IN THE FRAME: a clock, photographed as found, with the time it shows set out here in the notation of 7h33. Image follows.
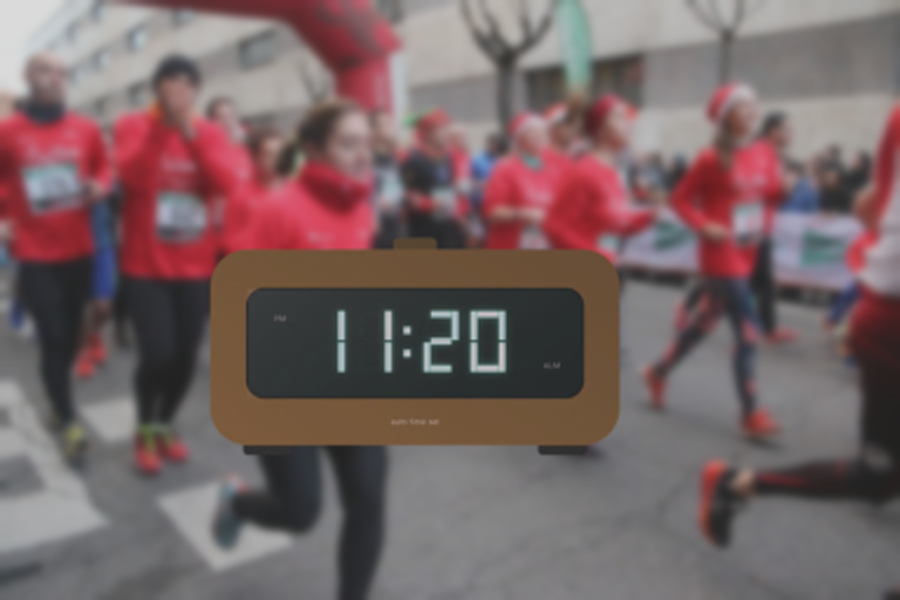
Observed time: 11h20
